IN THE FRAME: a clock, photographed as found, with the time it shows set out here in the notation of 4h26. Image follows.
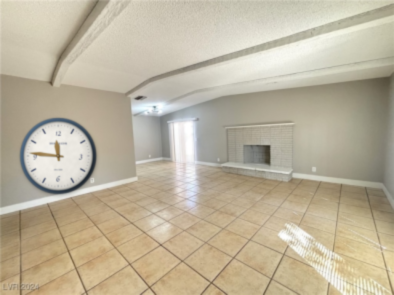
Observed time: 11h46
